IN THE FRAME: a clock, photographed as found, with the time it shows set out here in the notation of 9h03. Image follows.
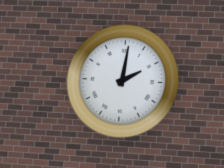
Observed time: 2h01
